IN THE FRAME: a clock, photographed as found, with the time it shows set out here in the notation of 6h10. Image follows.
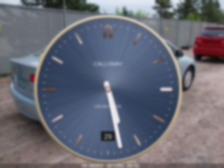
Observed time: 5h28
